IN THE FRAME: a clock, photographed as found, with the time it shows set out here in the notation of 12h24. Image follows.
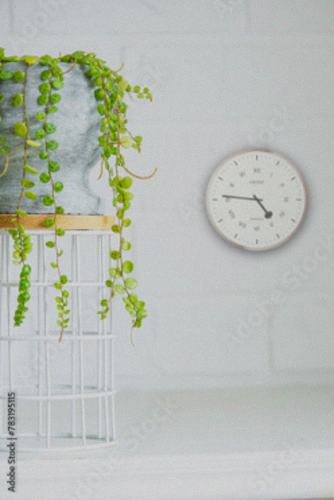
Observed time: 4h46
